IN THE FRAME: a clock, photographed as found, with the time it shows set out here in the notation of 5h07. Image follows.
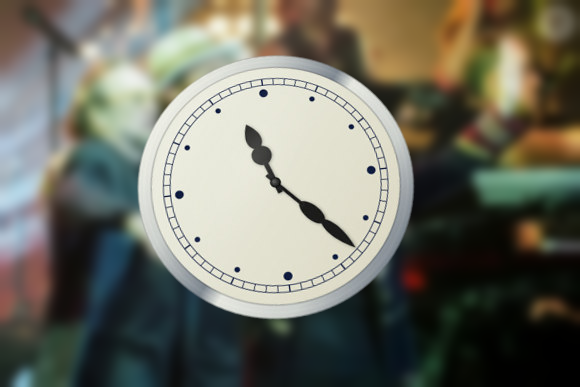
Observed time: 11h23
